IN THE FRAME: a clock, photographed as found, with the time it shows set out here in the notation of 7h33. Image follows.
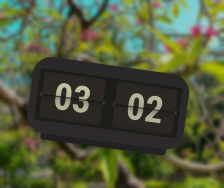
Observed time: 3h02
